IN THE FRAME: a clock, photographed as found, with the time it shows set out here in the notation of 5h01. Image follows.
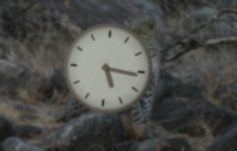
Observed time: 5h16
